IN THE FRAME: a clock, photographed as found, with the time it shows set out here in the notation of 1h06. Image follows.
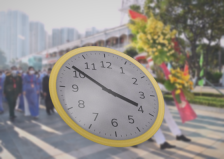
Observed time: 3h51
